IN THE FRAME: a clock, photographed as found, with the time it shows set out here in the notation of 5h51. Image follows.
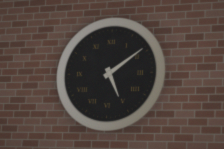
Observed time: 5h09
